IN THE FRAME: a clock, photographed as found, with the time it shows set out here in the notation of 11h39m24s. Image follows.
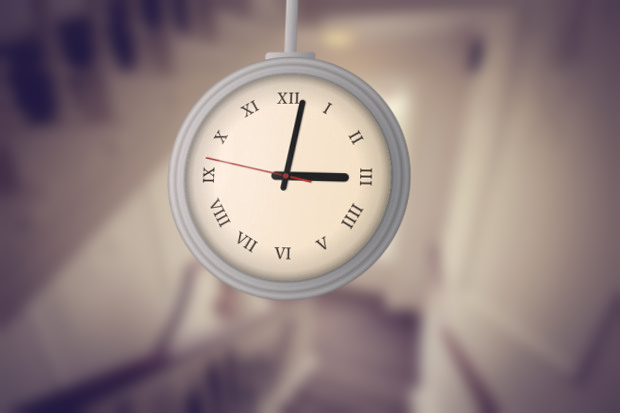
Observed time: 3h01m47s
